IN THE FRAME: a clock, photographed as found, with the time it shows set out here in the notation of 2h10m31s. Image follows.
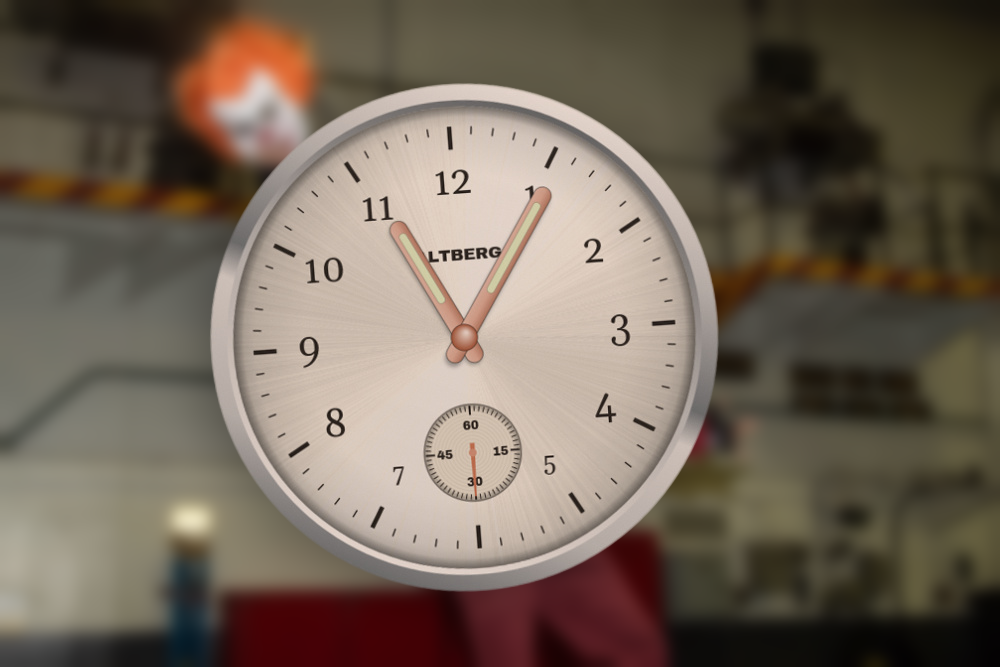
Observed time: 11h05m30s
